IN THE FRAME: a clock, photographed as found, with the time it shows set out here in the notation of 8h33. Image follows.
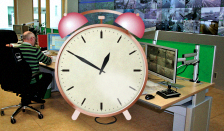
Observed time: 12h50
